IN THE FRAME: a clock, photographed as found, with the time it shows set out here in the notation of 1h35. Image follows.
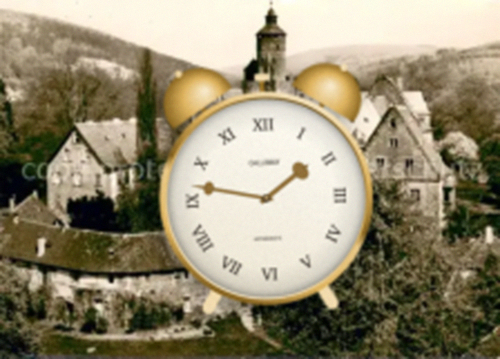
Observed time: 1h47
